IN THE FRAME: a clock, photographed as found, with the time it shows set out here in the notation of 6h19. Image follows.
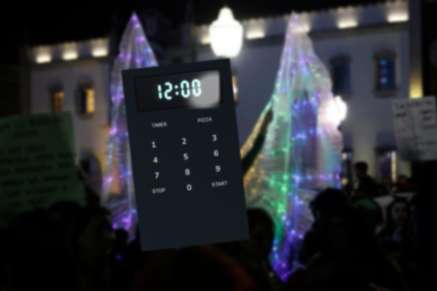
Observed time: 12h00
